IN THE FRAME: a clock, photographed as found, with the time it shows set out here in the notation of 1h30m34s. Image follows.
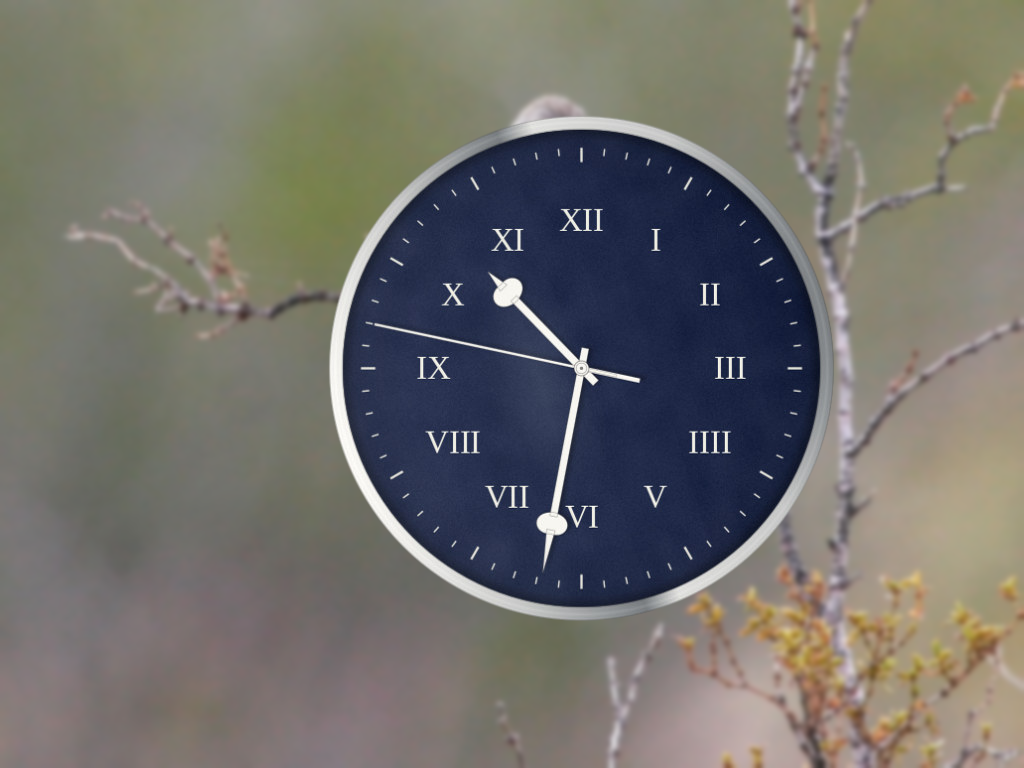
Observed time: 10h31m47s
